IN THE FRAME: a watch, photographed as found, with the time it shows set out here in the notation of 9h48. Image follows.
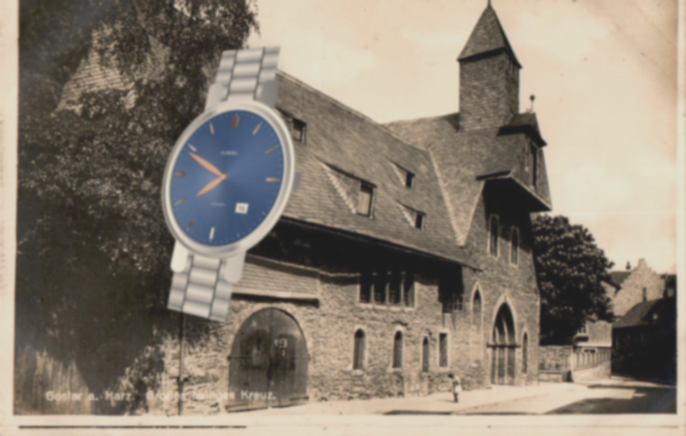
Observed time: 7h49
